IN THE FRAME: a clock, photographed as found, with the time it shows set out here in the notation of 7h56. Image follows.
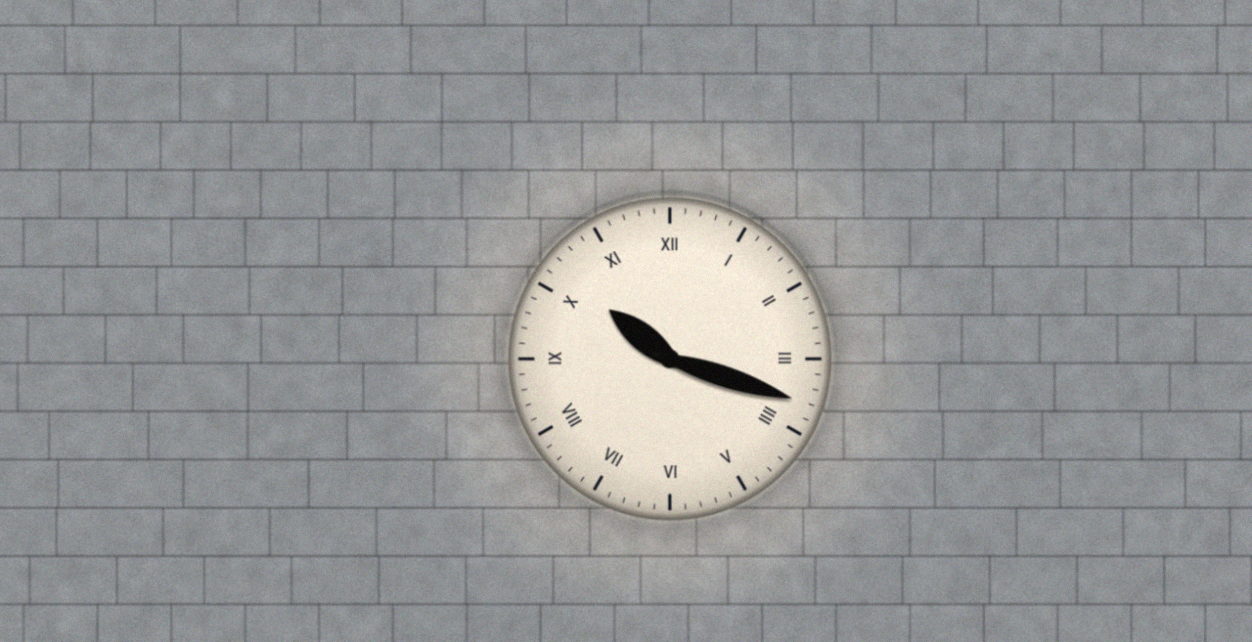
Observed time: 10h18
